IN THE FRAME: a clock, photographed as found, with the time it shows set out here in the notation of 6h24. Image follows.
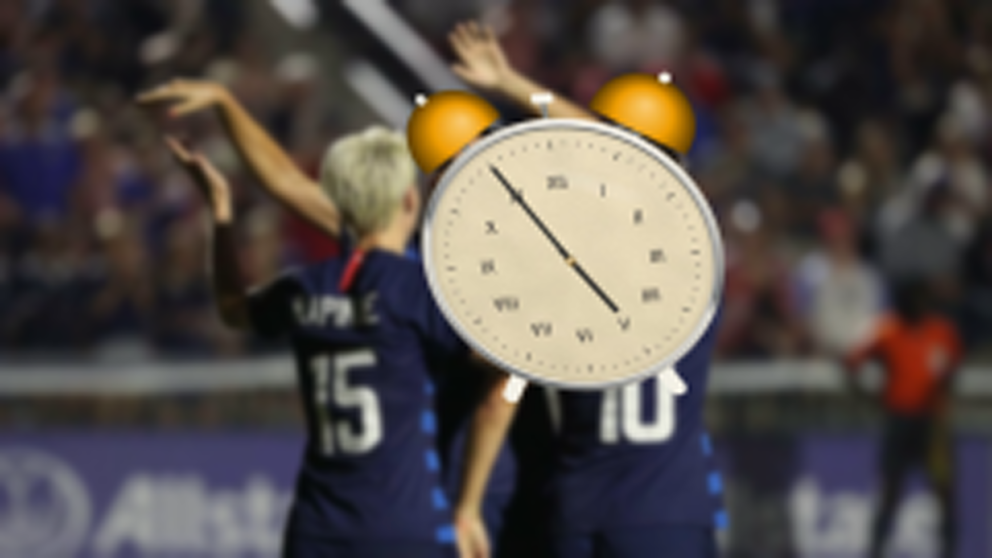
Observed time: 4h55
